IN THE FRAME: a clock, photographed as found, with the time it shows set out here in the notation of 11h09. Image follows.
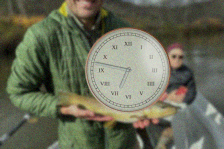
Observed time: 6h47
